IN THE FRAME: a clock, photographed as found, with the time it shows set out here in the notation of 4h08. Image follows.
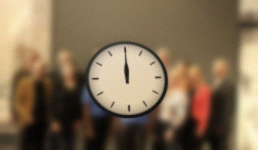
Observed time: 12h00
